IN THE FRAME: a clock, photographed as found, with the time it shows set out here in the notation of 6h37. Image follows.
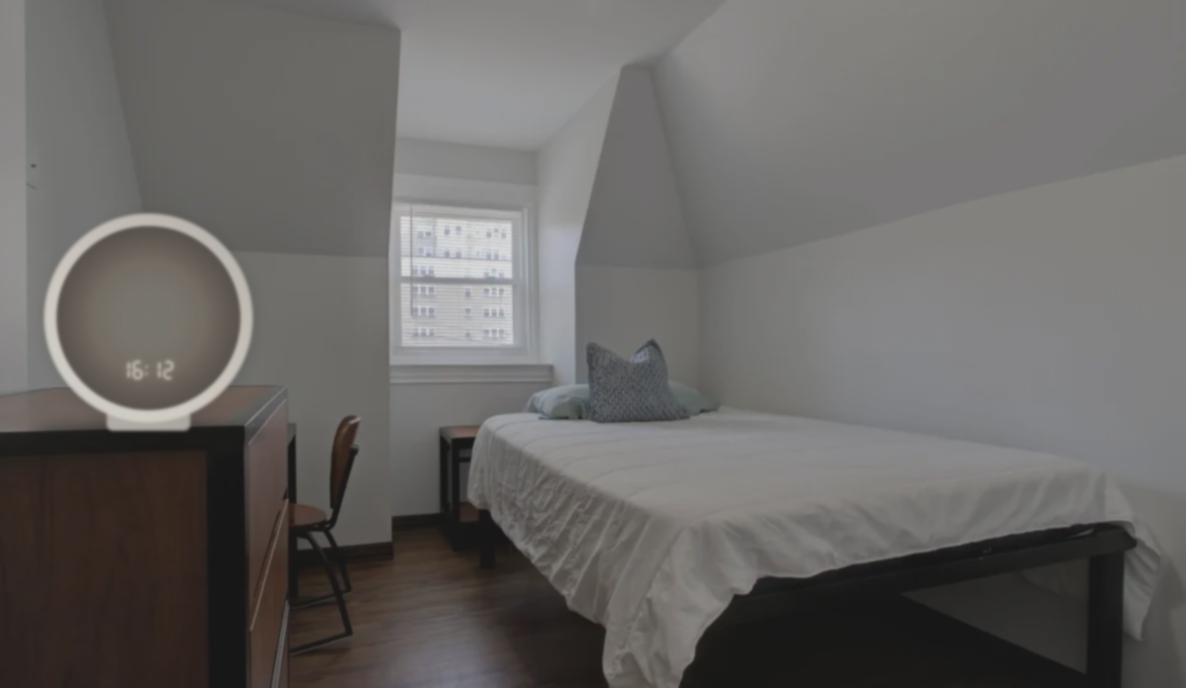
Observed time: 16h12
